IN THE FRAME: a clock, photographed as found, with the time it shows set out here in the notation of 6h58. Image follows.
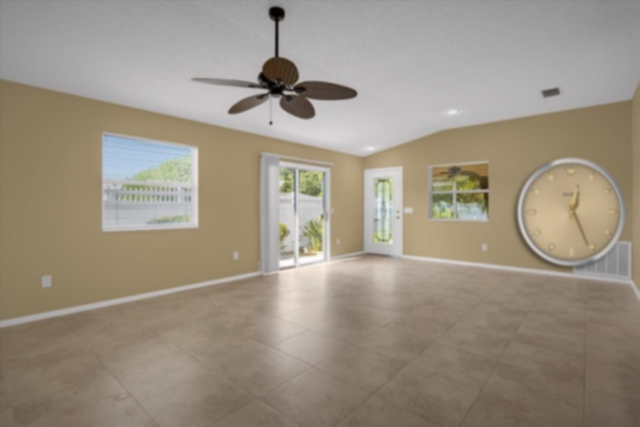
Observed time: 12h26
